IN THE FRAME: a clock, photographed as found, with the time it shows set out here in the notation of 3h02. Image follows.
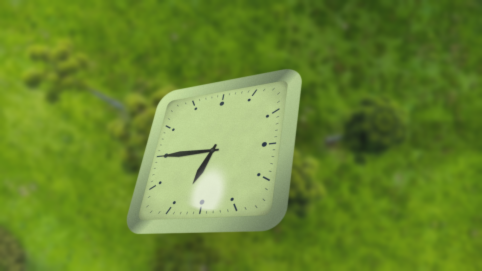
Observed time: 6h45
